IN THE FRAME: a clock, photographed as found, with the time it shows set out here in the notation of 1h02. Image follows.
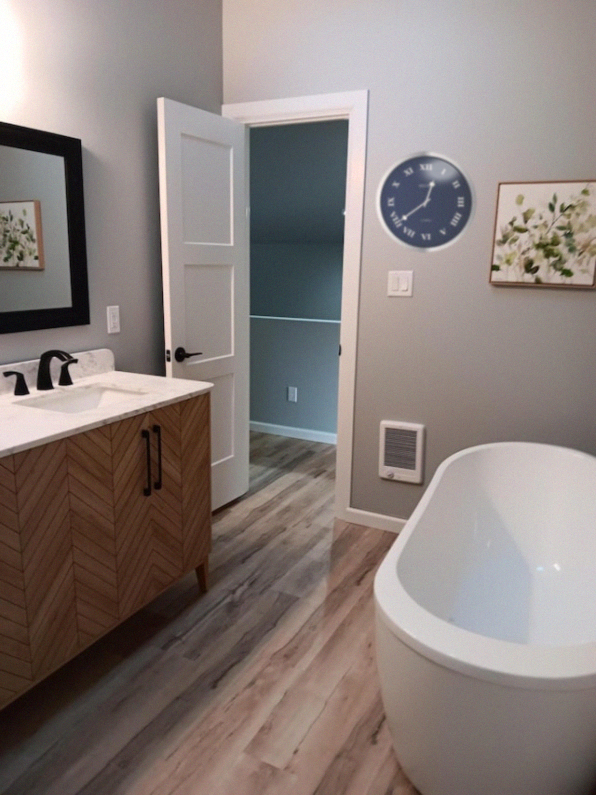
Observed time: 12h39
